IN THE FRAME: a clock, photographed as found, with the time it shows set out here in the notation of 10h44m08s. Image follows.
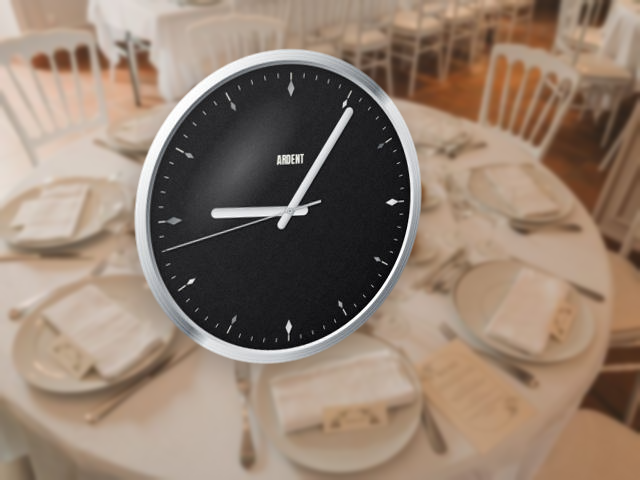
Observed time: 9h05m43s
